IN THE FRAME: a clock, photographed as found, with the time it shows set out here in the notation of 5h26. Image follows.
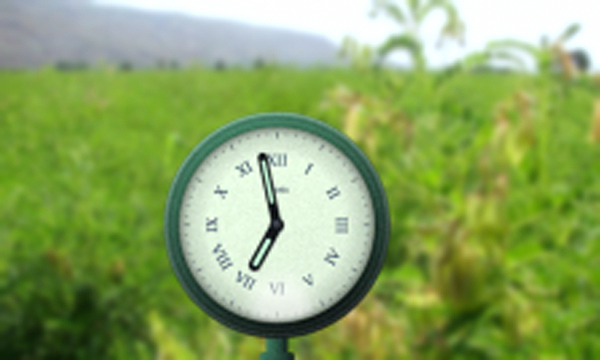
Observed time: 6h58
